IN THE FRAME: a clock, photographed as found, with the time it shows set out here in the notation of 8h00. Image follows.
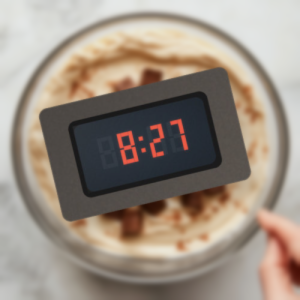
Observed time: 8h27
